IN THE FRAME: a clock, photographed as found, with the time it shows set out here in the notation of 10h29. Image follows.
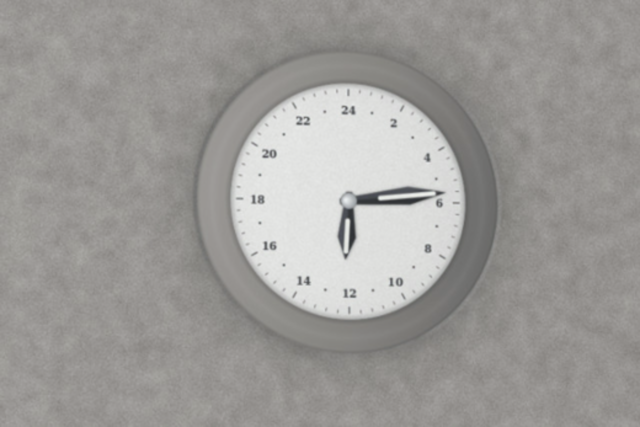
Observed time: 12h14
